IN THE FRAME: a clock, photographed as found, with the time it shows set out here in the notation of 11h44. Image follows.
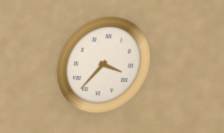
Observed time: 3h36
